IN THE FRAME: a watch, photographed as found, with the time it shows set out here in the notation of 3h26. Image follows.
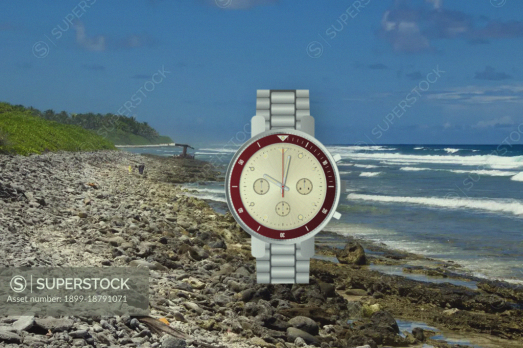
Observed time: 10h02
